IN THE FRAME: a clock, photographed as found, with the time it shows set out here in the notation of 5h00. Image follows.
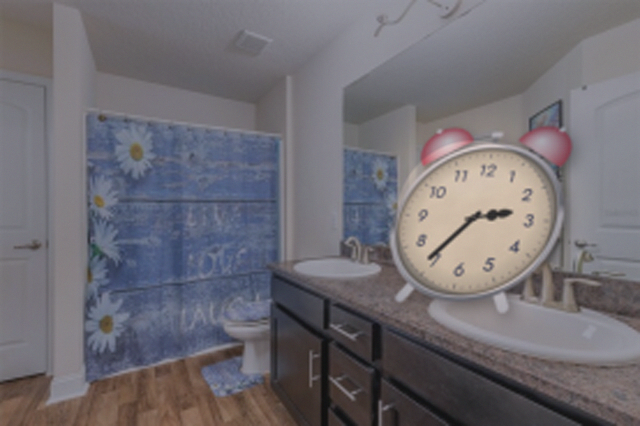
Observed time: 2h36
